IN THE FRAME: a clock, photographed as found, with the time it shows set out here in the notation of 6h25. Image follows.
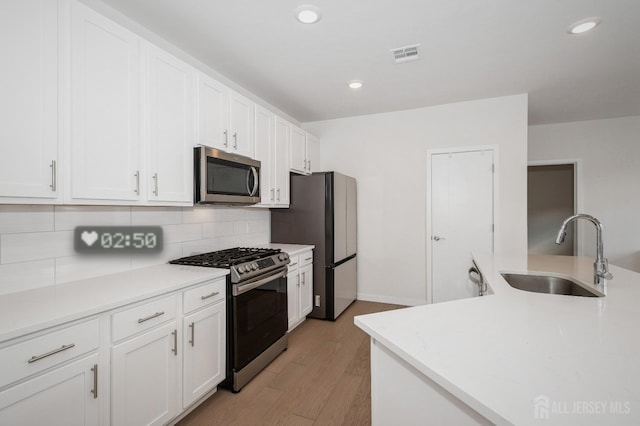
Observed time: 2h50
